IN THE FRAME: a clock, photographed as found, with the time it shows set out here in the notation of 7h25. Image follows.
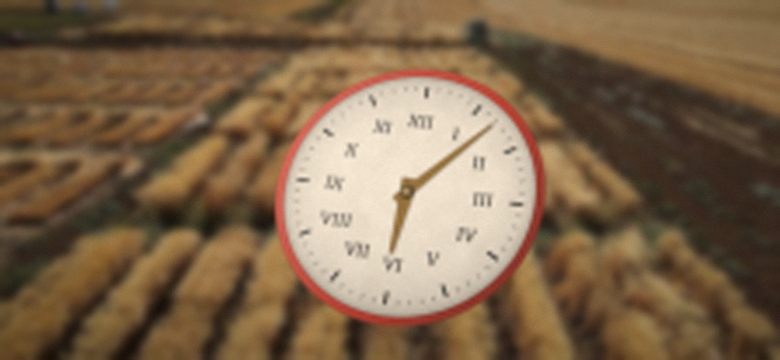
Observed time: 6h07
